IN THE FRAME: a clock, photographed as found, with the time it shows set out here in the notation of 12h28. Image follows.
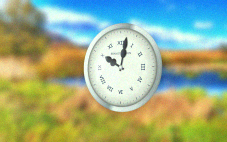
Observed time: 10h02
